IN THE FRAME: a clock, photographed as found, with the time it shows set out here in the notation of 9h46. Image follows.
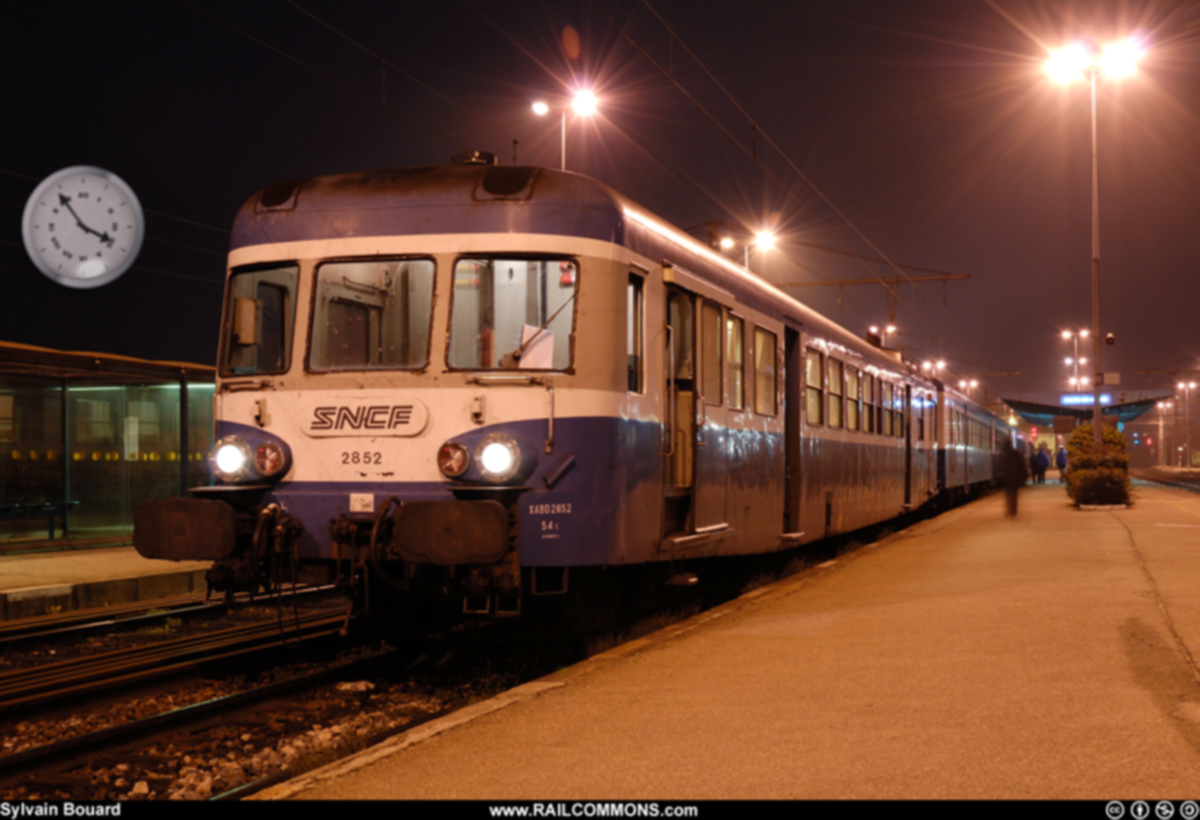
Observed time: 3h54
